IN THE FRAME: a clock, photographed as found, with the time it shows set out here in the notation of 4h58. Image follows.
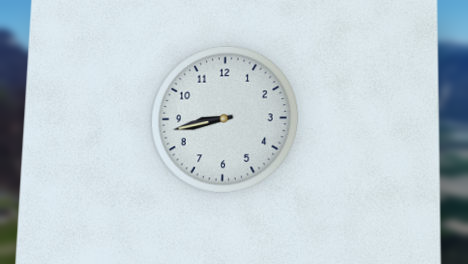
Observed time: 8h43
